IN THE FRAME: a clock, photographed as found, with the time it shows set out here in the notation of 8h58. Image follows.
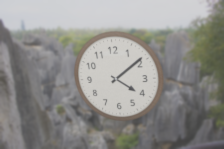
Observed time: 4h09
